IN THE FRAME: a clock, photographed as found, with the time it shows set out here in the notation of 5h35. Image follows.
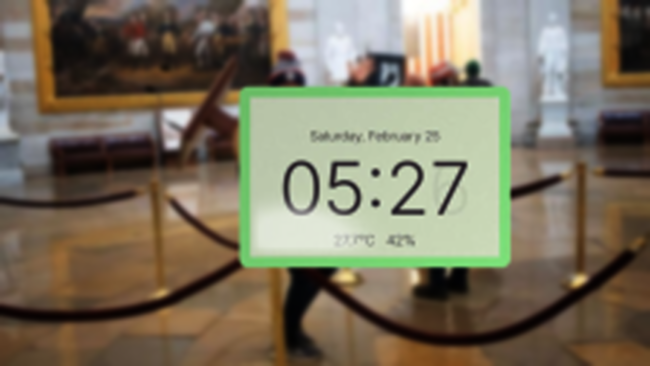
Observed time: 5h27
